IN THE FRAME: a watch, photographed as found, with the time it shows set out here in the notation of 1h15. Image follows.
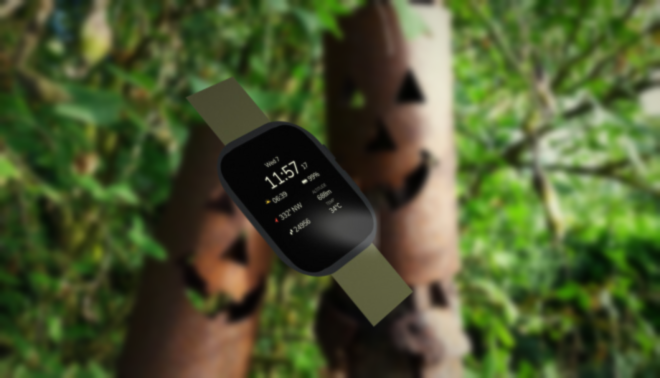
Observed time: 11h57
